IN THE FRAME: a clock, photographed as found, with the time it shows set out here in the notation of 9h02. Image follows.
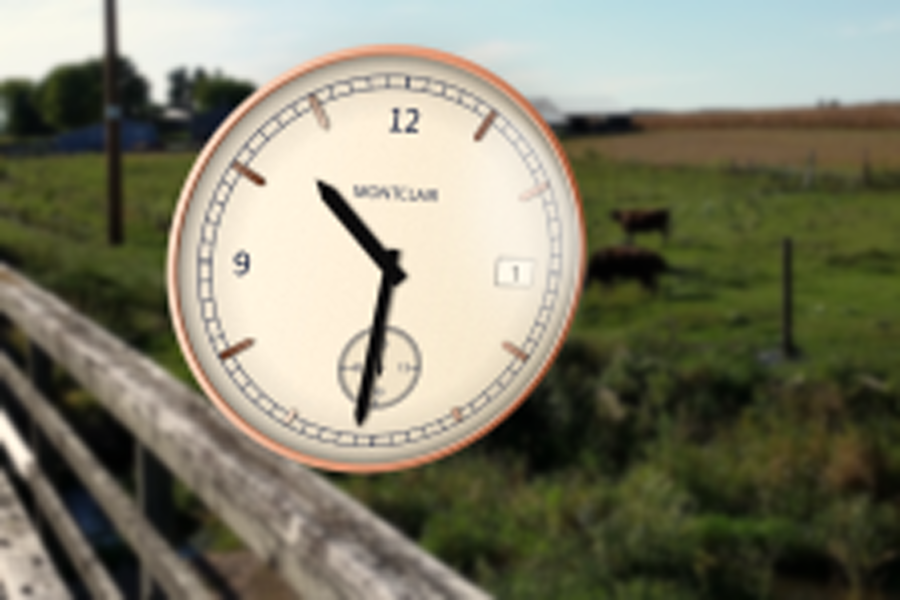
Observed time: 10h31
